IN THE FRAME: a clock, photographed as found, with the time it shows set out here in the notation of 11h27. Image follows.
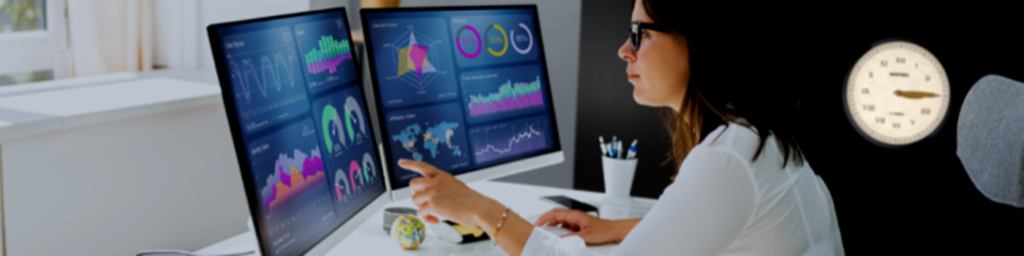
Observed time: 3h15
